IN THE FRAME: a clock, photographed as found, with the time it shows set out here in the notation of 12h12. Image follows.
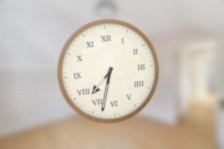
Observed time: 7h33
